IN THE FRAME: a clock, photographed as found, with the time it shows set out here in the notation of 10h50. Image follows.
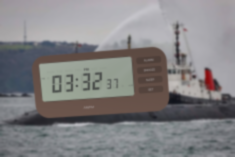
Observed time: 3h32
